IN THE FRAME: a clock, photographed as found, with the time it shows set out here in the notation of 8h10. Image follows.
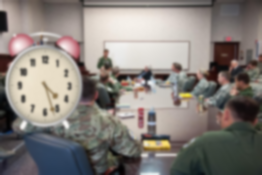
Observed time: 4h27
